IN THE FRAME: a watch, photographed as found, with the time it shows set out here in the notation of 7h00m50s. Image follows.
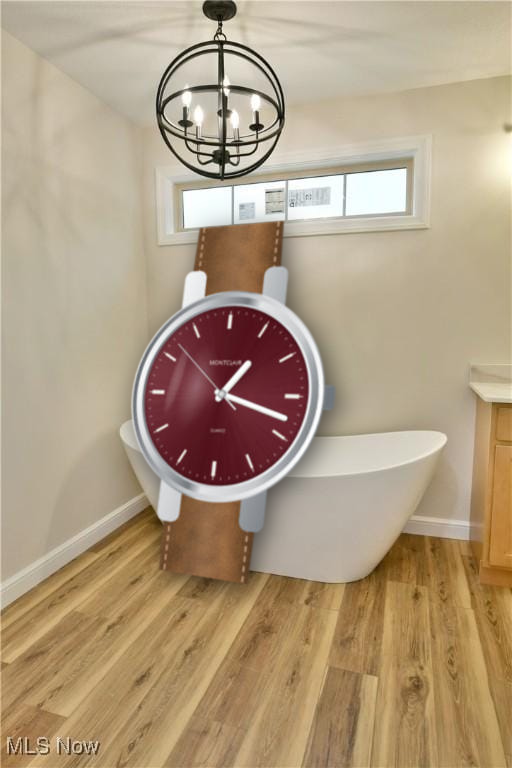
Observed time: 1h17m52s
